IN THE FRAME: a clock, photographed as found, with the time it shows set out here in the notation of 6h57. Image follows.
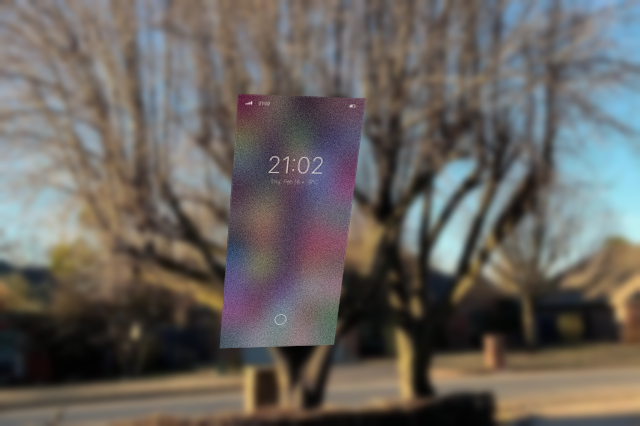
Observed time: 21h02
